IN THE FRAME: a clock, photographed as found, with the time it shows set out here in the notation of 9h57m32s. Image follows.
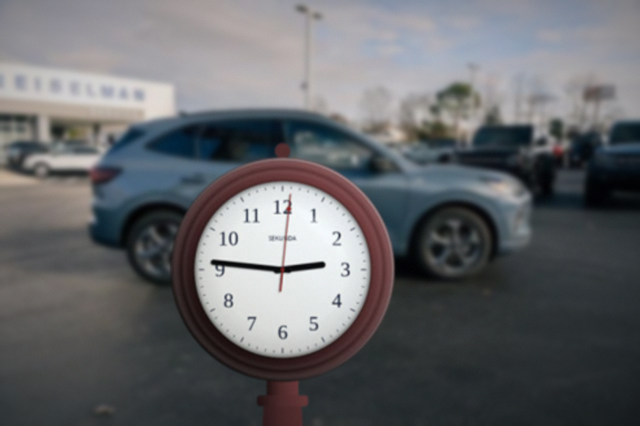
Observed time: 2h46m01s
